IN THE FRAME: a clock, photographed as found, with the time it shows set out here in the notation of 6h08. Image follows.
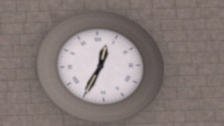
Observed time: 12h35
